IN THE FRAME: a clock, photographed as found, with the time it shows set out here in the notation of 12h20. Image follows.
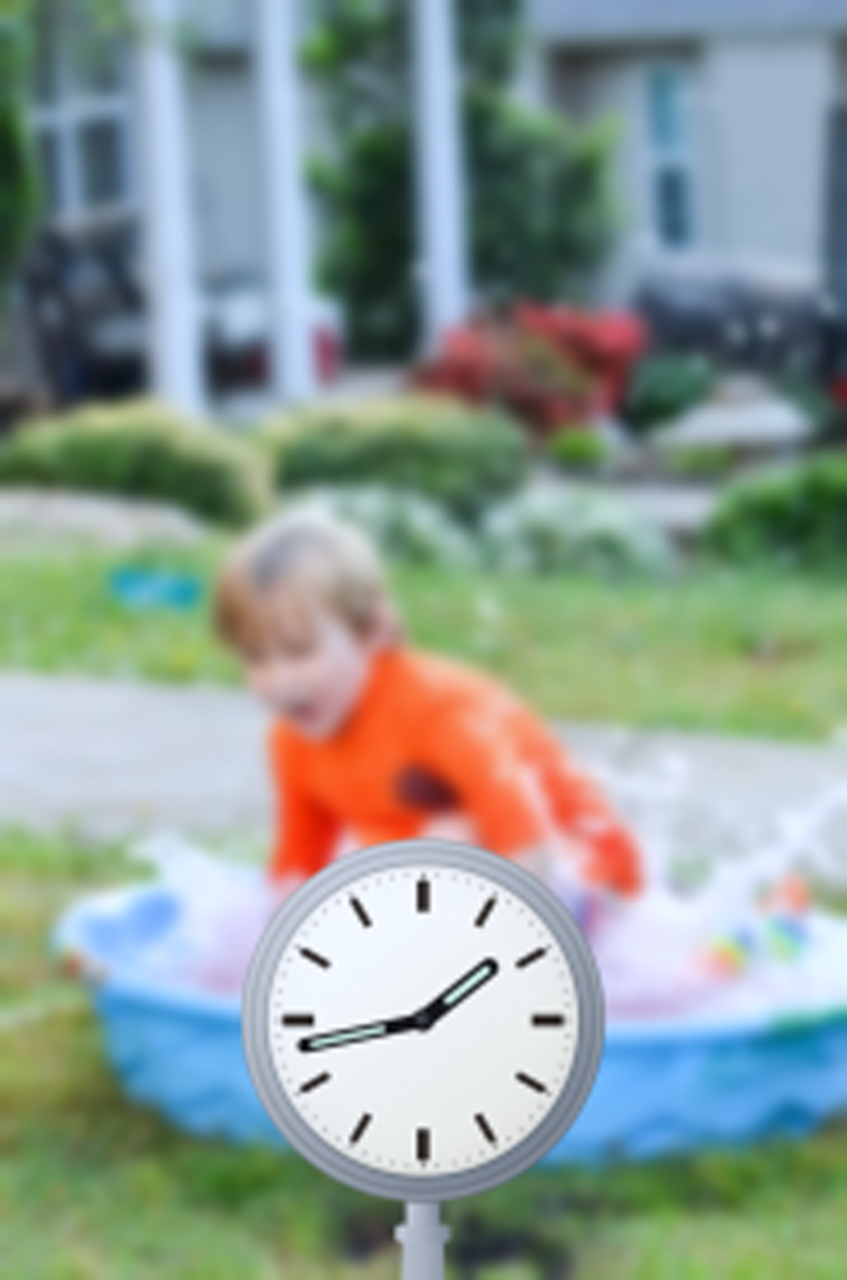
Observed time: 1h43
